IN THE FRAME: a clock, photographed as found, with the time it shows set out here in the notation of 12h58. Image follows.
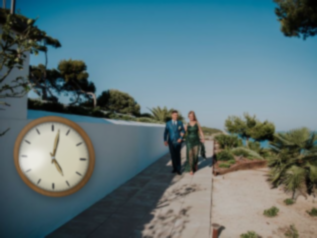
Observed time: 5h02
